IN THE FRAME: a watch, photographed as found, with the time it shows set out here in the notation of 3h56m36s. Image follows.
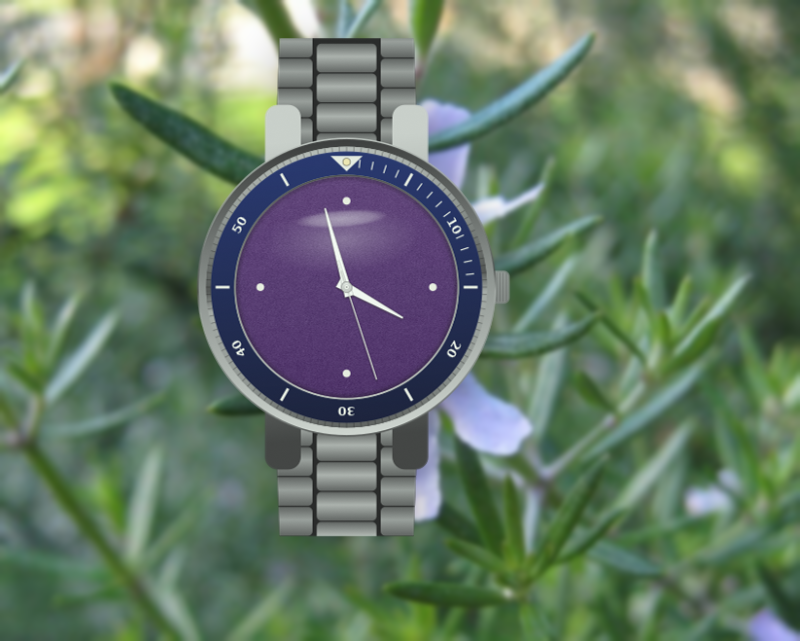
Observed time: 3h57m27s
